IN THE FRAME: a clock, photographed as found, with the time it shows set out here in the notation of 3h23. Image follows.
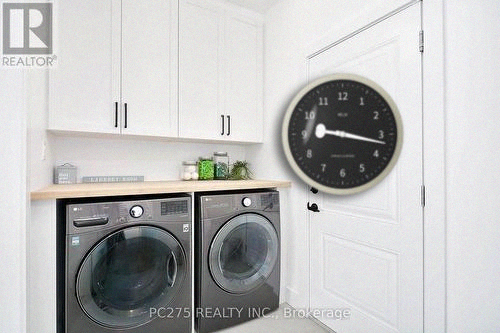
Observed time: 9h17
